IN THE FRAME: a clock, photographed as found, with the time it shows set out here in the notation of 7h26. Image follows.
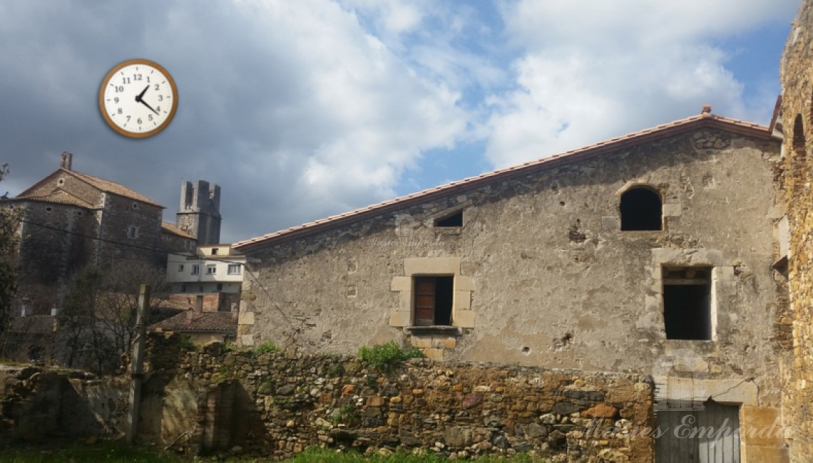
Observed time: 1h22
